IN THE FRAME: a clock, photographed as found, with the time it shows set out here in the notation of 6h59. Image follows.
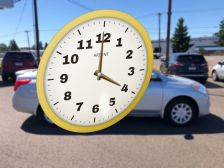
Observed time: 4h00
